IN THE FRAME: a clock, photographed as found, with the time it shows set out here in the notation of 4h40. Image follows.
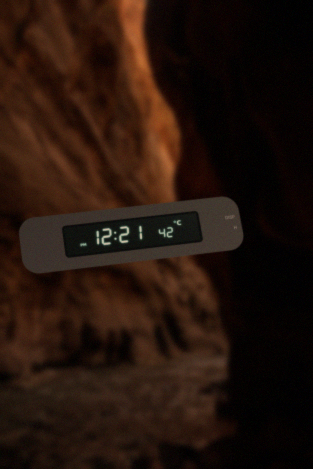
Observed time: 12h21
